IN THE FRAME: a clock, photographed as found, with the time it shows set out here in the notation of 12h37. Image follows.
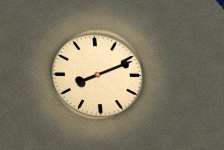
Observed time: 8h11
